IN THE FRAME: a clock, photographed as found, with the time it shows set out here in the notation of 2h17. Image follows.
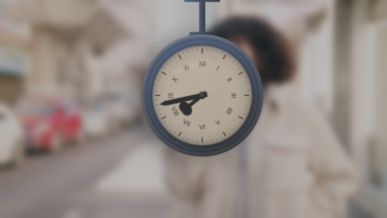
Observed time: 7h43
